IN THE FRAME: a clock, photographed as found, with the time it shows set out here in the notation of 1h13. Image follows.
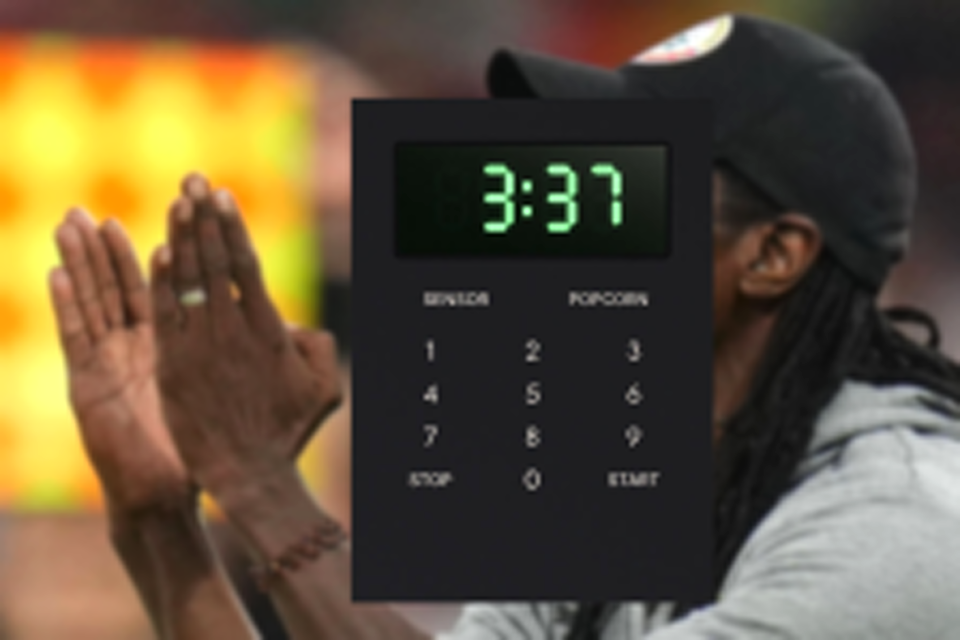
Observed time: 3h37
